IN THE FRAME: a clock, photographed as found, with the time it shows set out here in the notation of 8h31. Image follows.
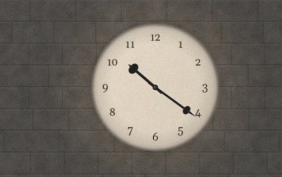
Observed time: 10h21
